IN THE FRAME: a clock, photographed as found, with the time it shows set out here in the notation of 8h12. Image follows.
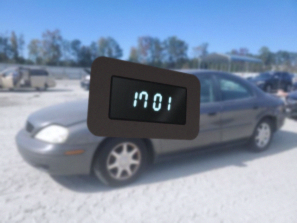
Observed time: 17h01
